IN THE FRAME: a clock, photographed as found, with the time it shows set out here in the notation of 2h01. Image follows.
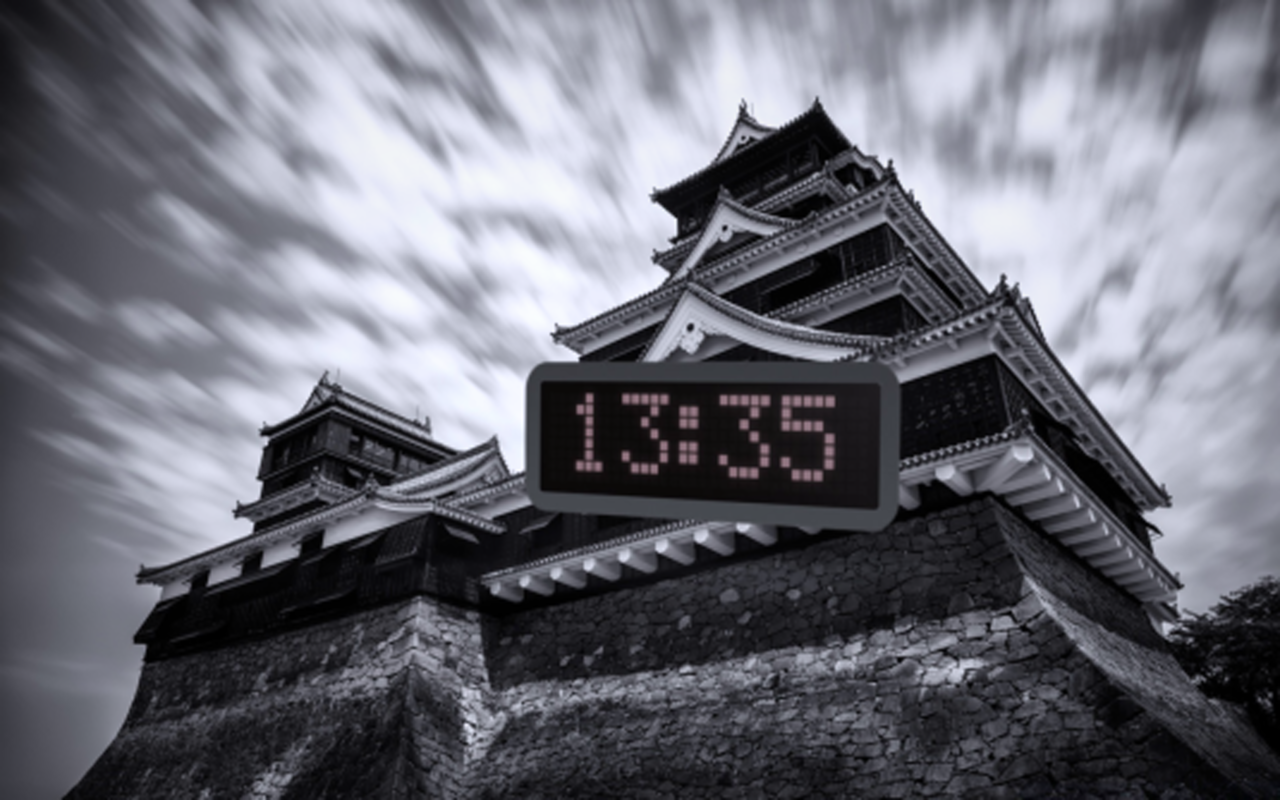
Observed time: 13h35
